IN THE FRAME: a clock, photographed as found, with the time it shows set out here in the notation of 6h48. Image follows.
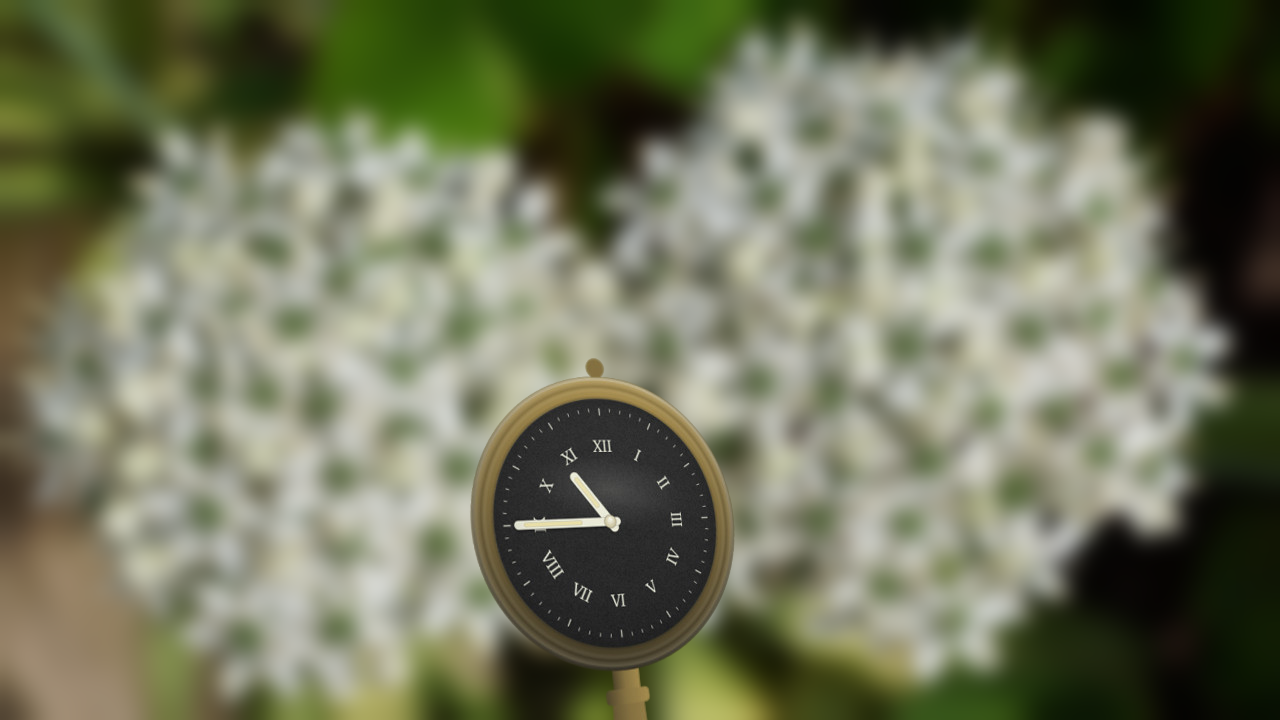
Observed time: 10h45
